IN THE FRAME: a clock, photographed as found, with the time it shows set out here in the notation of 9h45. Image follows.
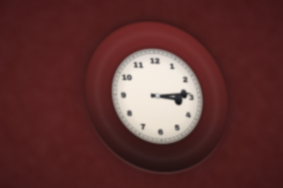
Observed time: 3h14
